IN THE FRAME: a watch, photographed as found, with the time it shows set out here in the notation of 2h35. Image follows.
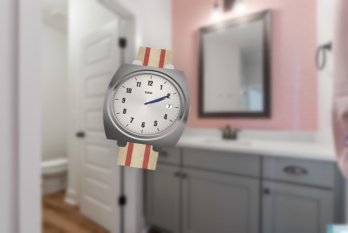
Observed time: 2h10
